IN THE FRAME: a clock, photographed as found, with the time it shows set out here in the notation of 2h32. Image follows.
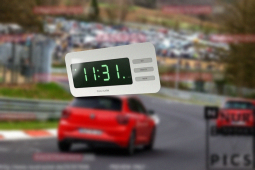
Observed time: 11h31
